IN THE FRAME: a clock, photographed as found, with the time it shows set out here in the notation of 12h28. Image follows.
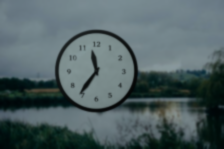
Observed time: 11h36
